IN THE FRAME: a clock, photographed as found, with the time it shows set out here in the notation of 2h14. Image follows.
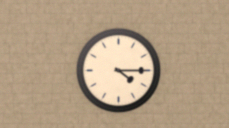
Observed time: 4h15
